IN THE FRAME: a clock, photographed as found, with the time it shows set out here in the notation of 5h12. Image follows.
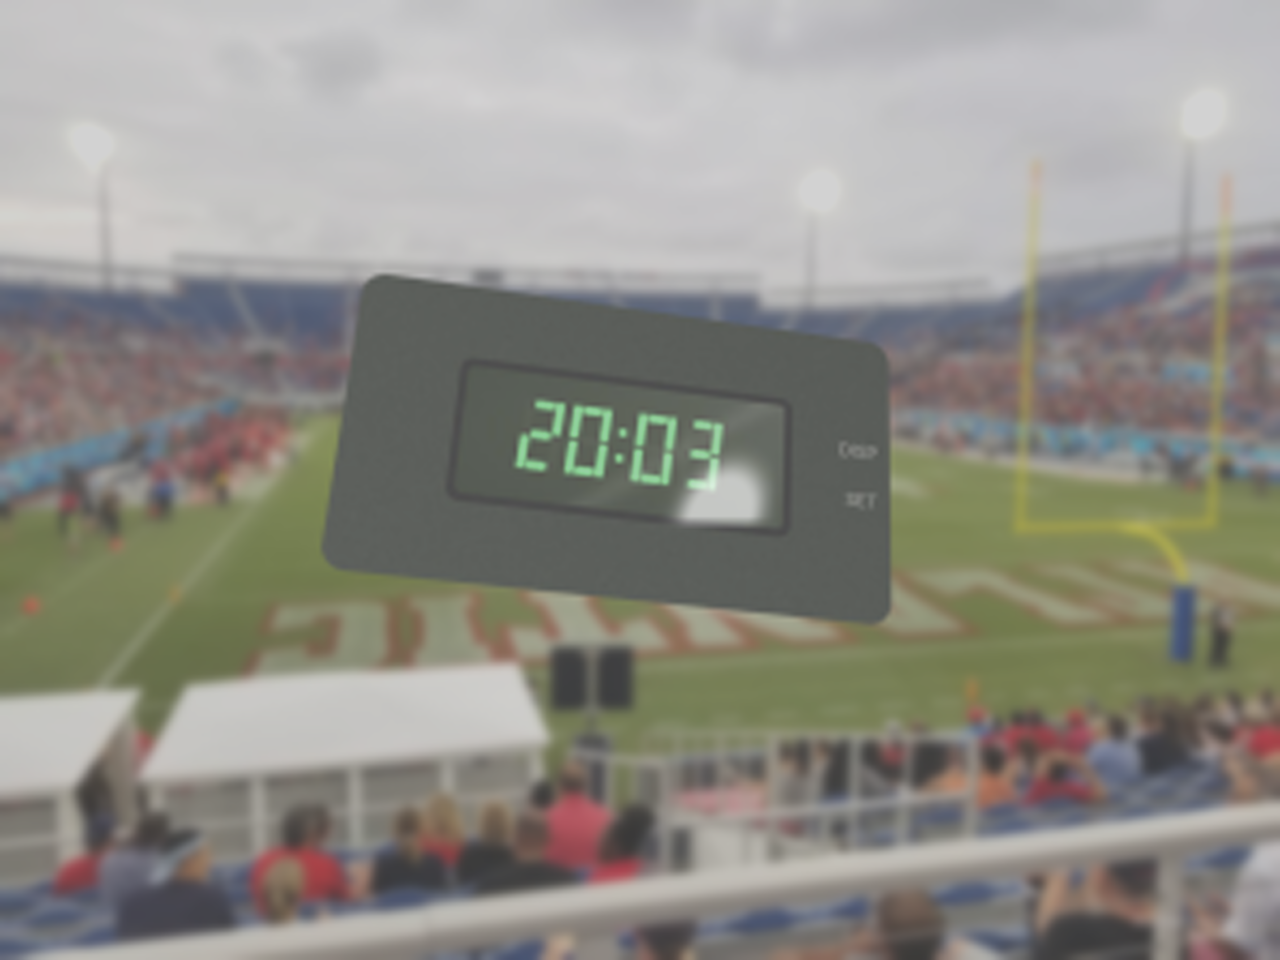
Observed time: 20h03
